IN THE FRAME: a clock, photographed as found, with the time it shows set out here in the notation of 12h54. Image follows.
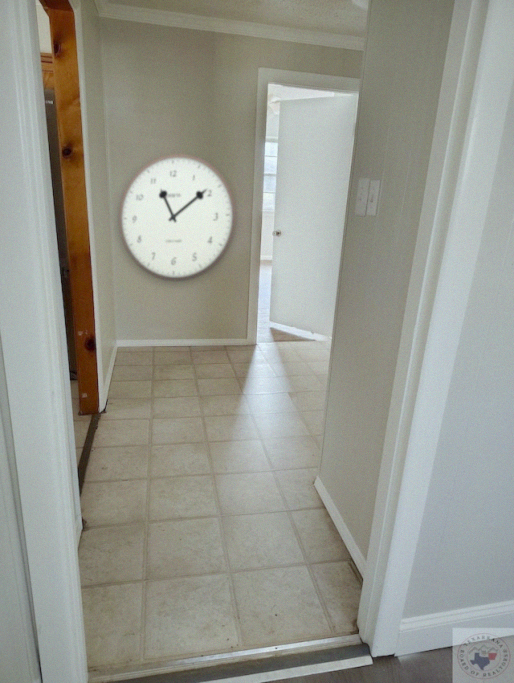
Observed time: 11h09
